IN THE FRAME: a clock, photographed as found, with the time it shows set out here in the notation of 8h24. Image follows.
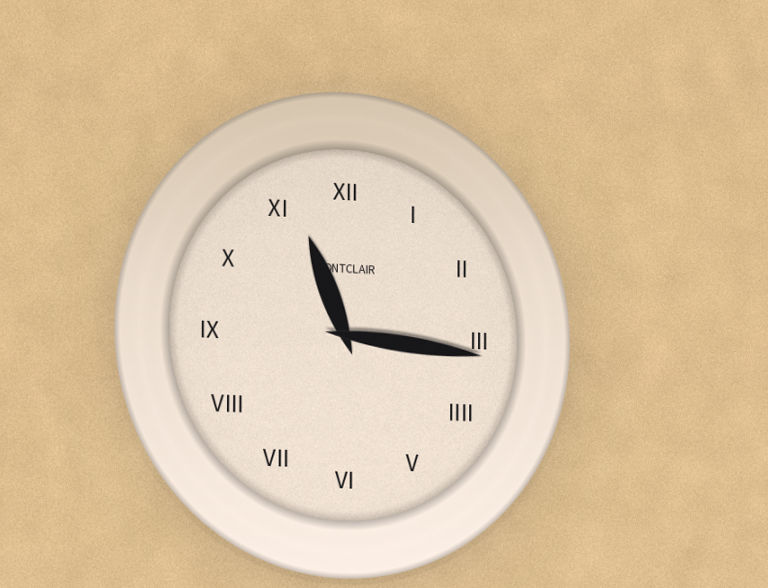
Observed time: 11h16
